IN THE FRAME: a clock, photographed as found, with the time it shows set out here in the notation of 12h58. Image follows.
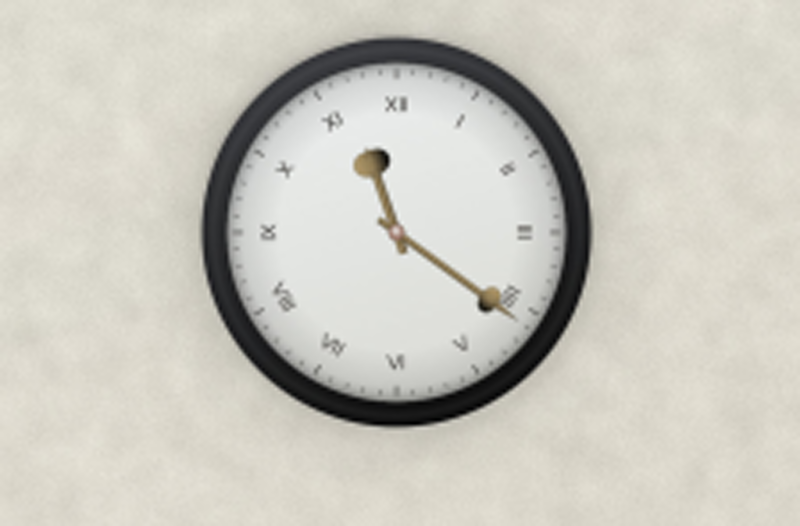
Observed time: 11h21
